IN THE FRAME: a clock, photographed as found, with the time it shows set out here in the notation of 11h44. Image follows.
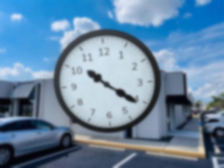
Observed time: 10h21
